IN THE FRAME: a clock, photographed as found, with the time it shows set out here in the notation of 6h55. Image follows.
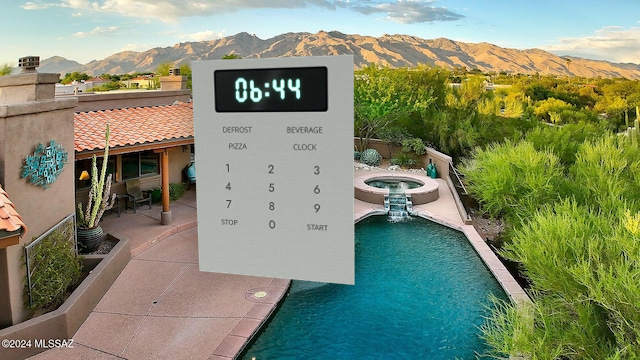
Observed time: 6h44
